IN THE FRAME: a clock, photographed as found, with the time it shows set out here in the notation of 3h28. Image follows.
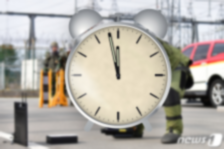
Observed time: 11h58
